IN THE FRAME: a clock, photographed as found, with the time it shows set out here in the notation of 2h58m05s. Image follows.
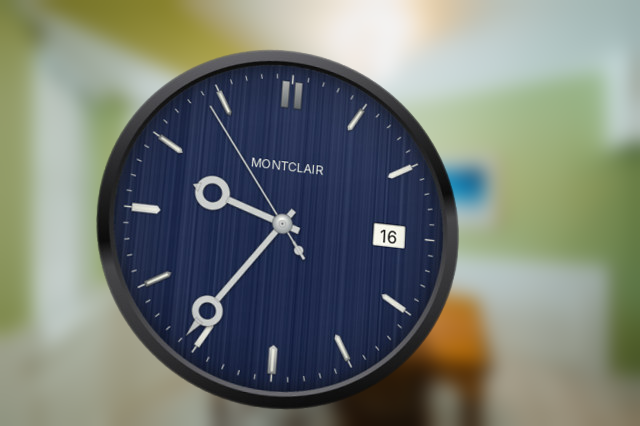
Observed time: 9h35m54s
